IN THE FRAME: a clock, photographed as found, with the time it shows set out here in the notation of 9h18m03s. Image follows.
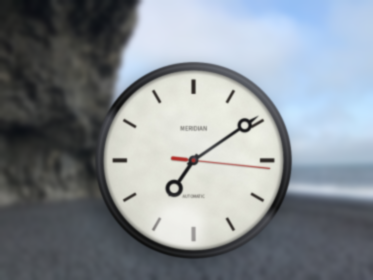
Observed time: 7h09m16s
